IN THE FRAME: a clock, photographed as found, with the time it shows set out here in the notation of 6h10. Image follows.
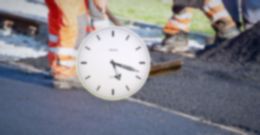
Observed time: 5h18
